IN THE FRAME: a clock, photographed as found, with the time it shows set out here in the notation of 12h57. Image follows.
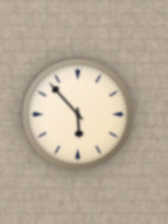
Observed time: 5h53
